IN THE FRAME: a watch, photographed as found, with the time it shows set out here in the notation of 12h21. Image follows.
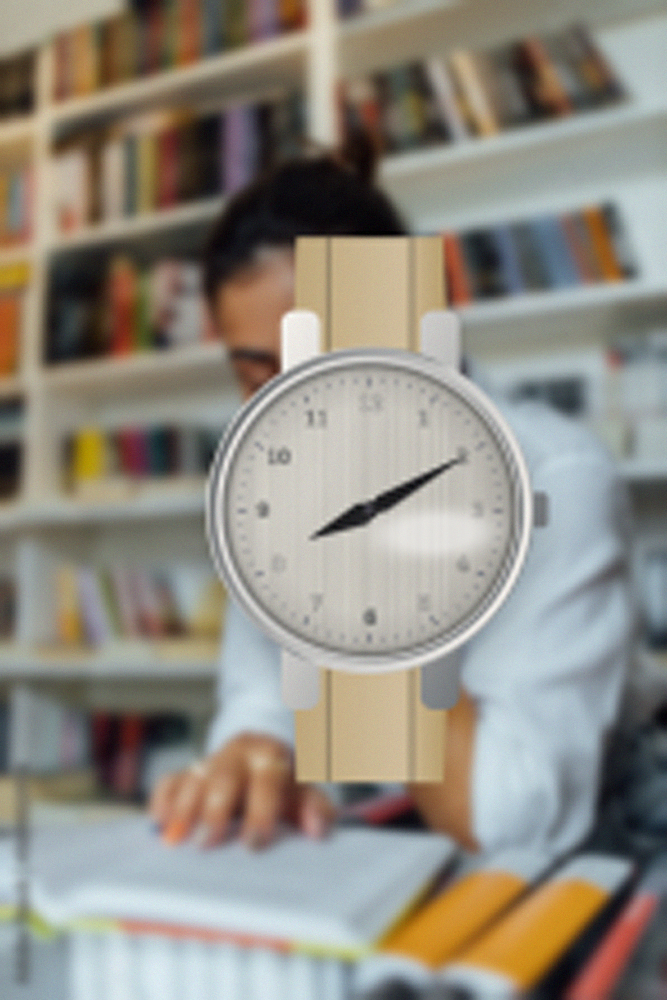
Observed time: 8h10
